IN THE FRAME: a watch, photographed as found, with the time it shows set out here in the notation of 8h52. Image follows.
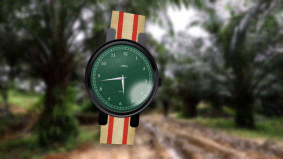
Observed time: 5h43
